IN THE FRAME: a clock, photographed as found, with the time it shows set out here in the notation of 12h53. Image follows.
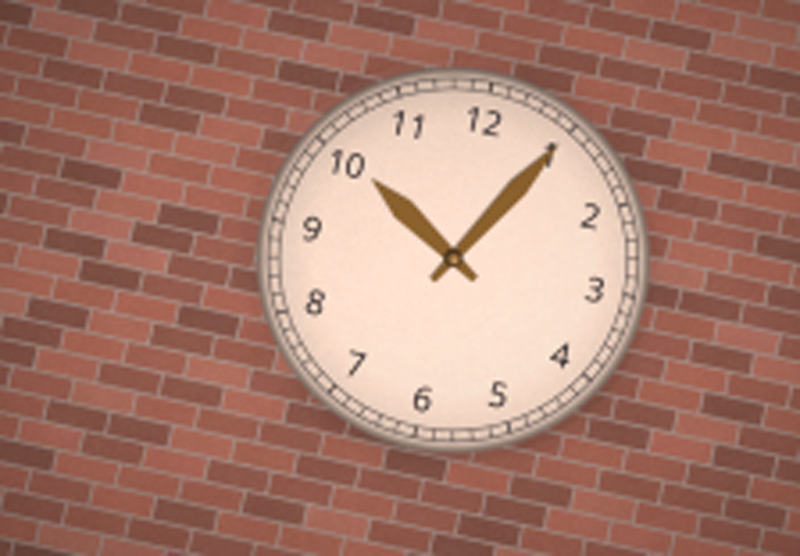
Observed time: 10h05
